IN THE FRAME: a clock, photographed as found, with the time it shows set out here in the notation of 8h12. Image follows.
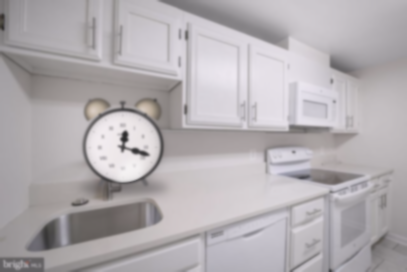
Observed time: 12h18
